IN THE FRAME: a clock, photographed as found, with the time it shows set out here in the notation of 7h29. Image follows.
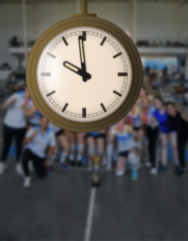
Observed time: 9h59
